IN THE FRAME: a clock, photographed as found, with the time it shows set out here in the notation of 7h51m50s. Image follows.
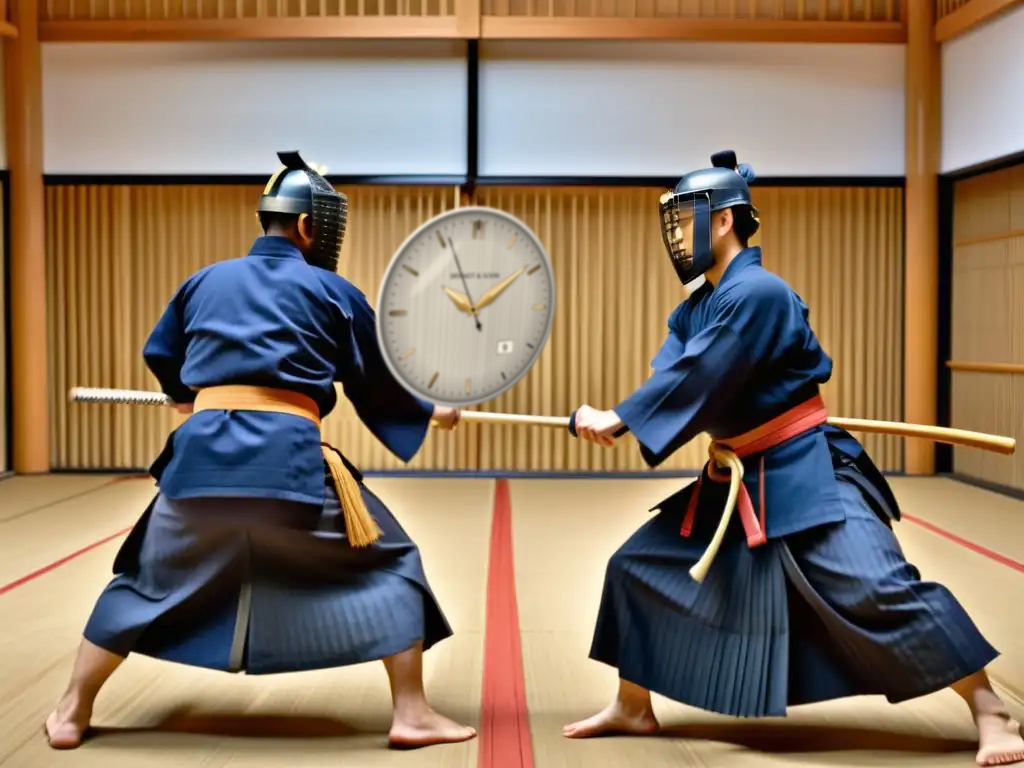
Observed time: 10h08m56s
